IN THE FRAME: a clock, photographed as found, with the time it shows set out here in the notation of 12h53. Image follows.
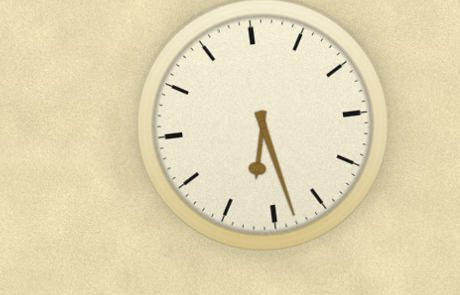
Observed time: 6h28
